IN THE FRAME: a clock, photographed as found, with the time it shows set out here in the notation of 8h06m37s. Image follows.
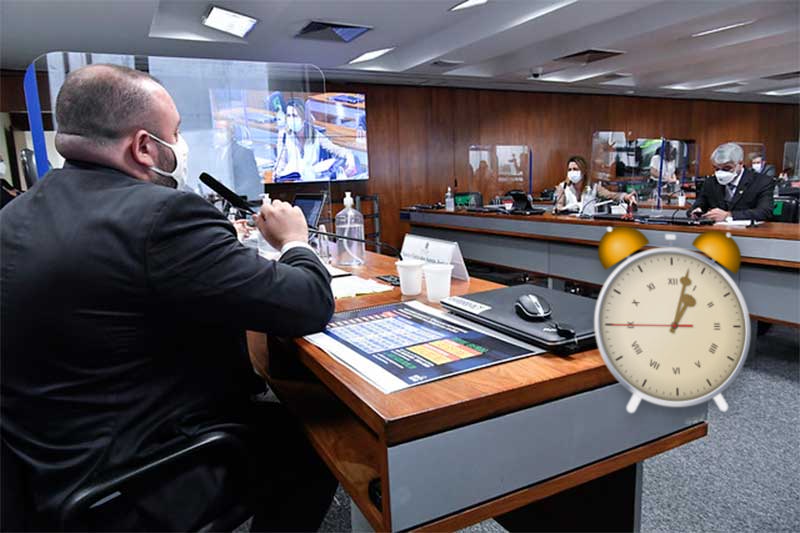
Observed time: 1h02m45s
